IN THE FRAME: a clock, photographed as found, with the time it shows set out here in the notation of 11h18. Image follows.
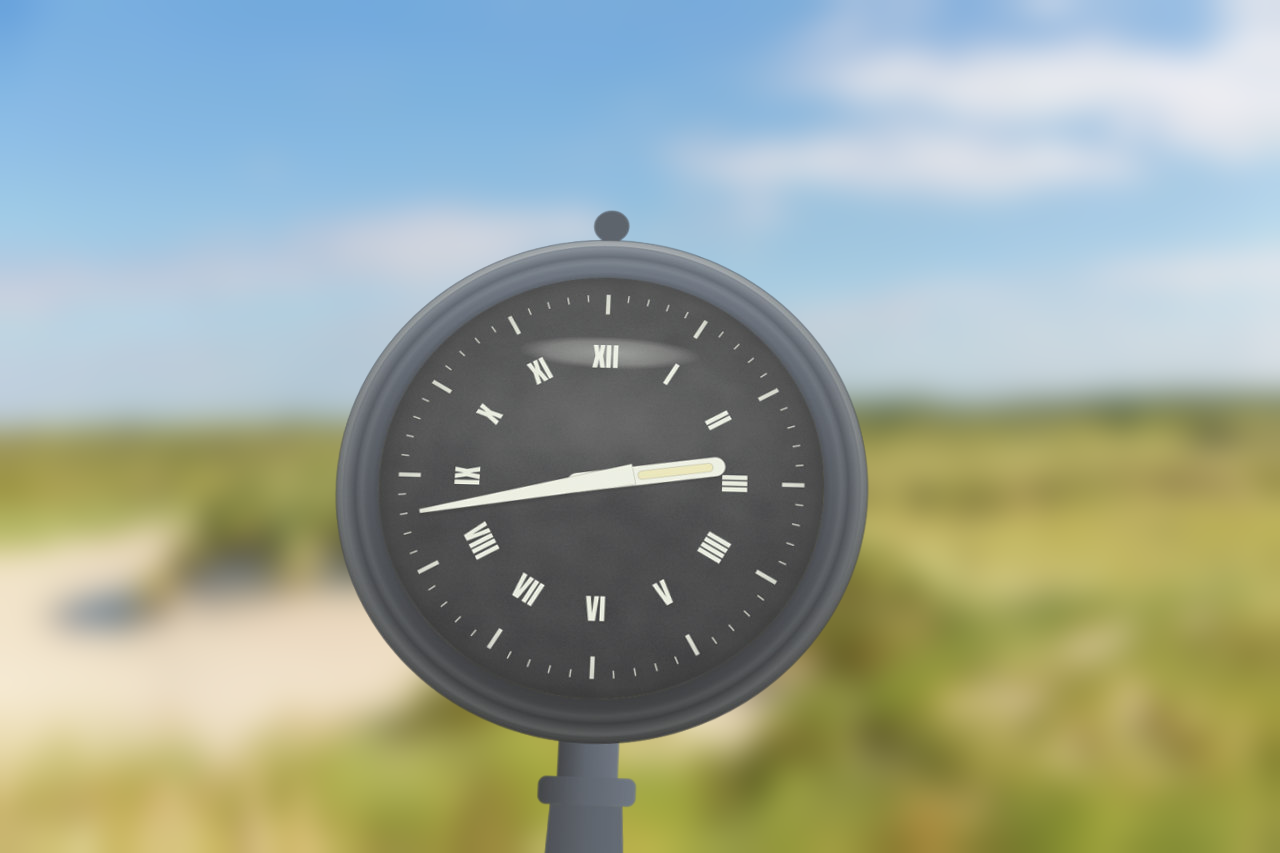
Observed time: 2h43
